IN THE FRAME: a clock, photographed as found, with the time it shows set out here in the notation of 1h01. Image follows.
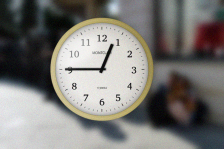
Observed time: 12h45
